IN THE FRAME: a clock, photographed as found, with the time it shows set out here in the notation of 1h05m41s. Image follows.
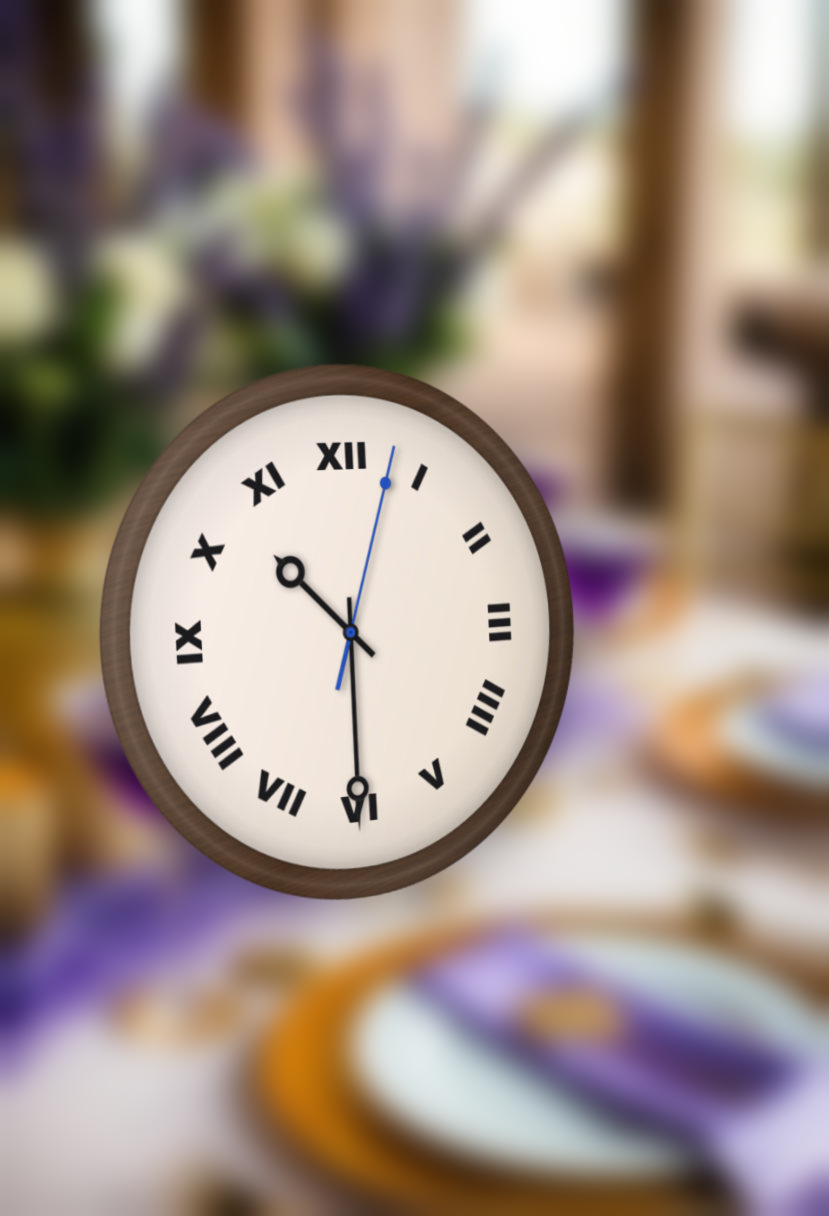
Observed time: 10h30m03s
